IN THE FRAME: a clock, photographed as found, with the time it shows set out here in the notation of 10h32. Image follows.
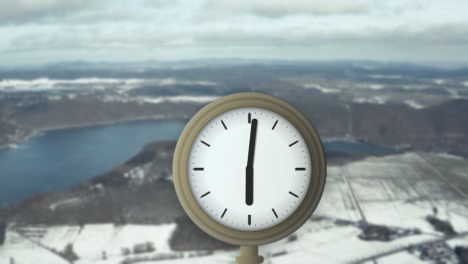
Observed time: 6h01
